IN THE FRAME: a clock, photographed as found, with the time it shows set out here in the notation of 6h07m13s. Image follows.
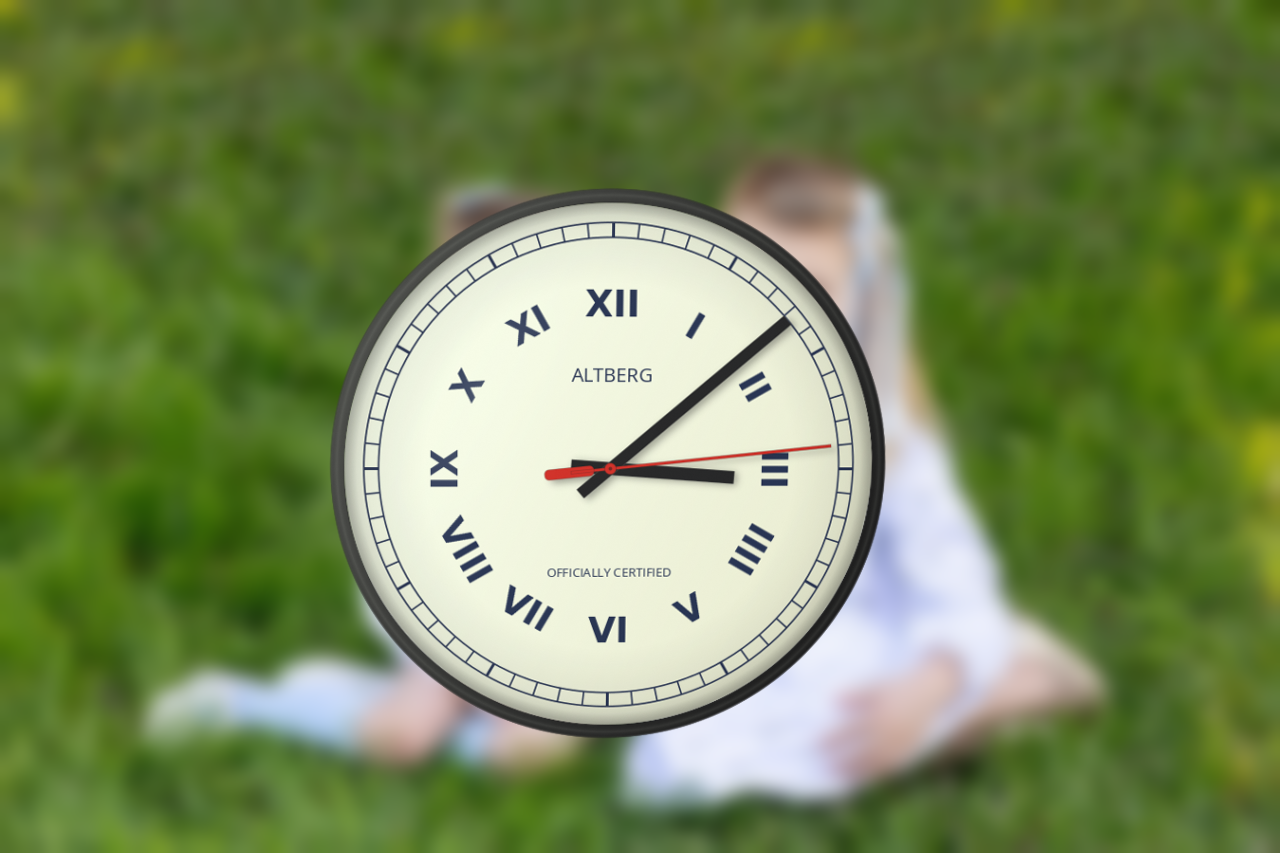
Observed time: 3h08m14s
